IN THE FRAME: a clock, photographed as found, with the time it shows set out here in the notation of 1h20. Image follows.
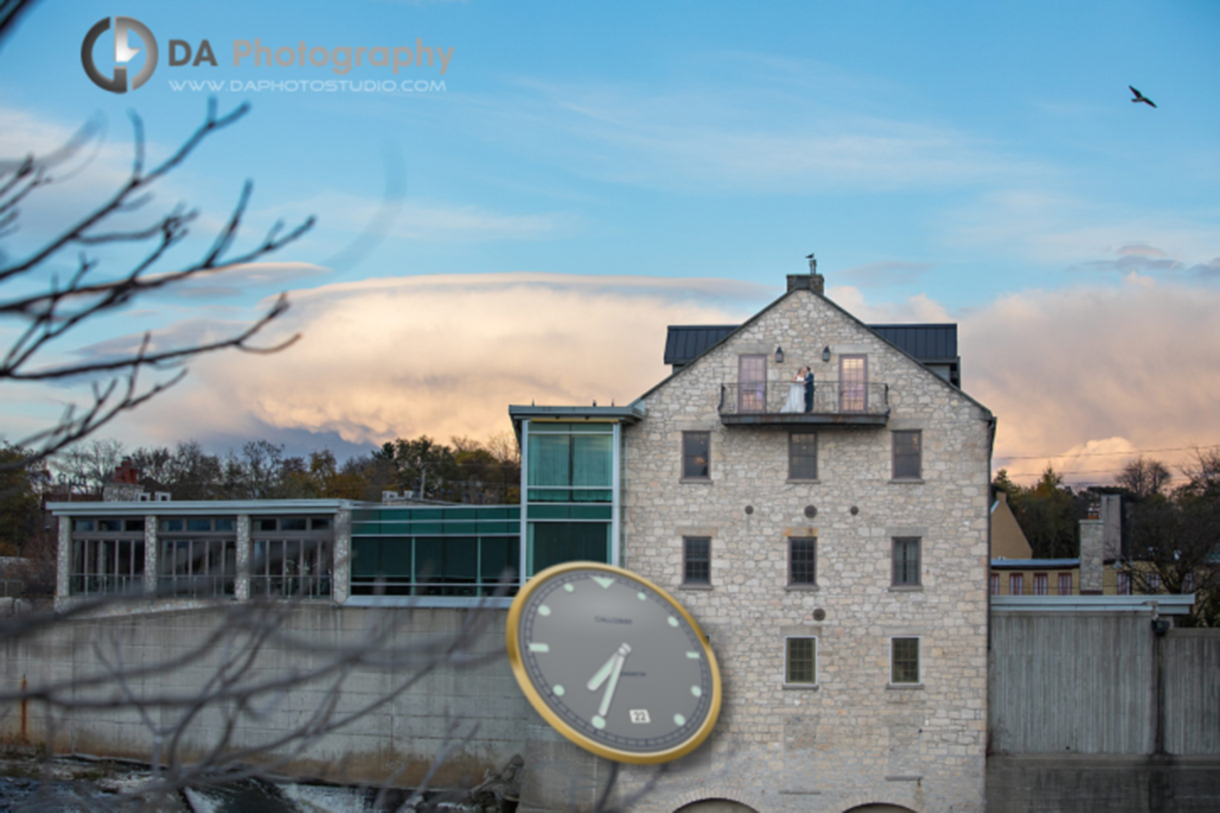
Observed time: 7h35
